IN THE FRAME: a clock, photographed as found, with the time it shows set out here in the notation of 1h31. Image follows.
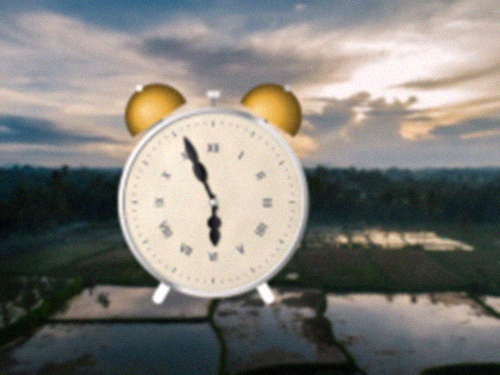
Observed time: 5h56
